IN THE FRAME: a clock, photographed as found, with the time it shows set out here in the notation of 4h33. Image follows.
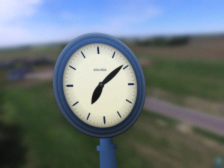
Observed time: 7h09
